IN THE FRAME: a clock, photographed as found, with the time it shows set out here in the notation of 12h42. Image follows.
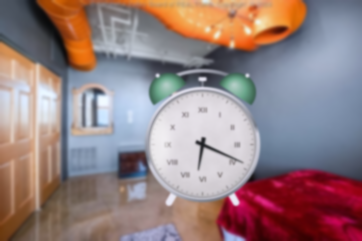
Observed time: 6h19
